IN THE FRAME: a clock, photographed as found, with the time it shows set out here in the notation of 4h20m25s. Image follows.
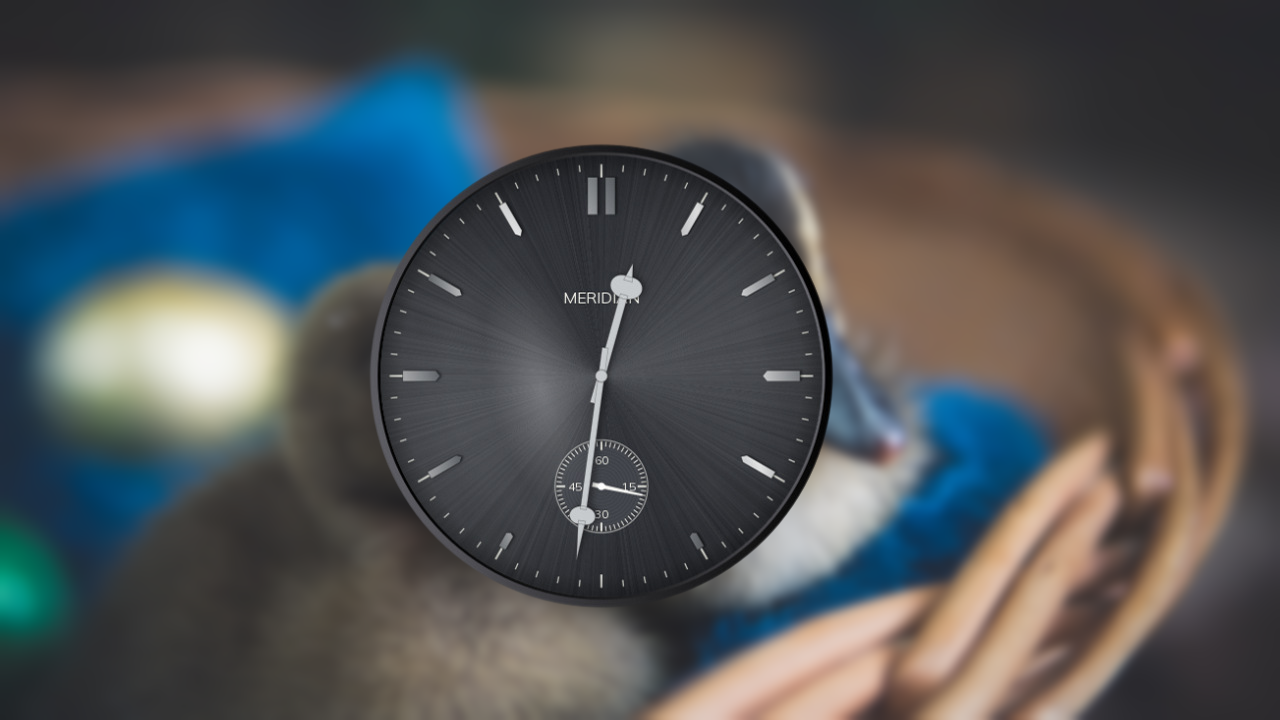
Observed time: 12h31m17s
